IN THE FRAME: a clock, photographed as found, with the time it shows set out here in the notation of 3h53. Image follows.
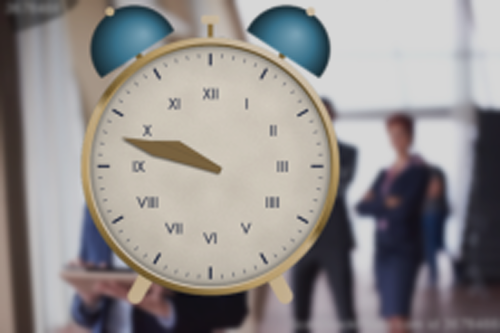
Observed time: 9h48
